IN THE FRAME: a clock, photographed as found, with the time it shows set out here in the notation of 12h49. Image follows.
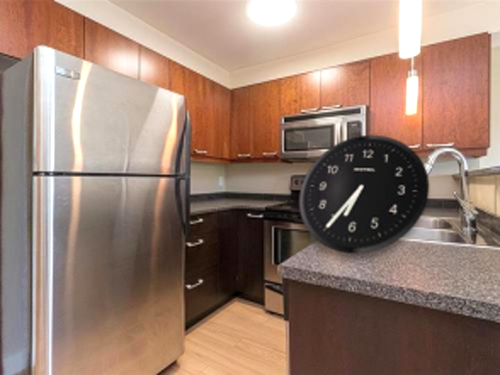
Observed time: 6h35
